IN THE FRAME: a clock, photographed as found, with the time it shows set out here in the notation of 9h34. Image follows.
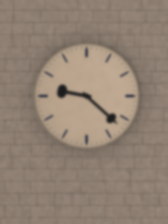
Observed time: 9h22
